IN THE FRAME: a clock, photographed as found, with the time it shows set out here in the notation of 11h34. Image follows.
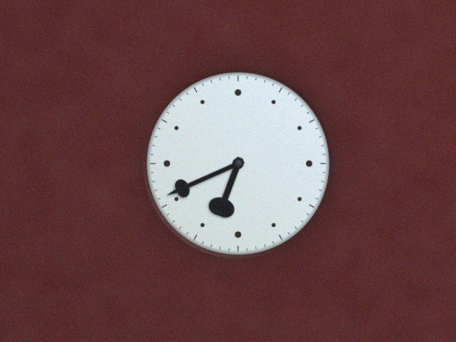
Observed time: 6h41
